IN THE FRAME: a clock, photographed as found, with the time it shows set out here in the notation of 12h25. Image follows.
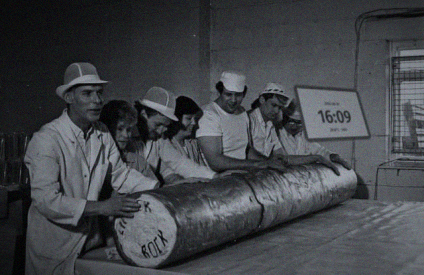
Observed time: 16h09
